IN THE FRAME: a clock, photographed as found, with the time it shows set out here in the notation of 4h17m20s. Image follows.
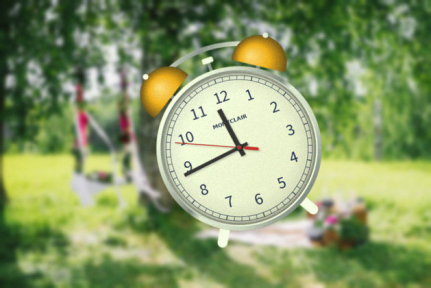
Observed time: 11h43m49s
